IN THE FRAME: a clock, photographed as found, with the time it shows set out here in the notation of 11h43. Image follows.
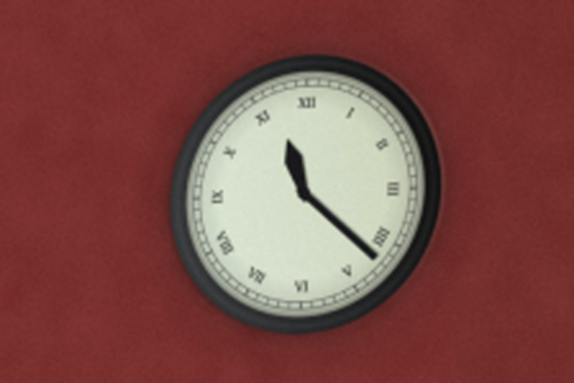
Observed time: 11h22
